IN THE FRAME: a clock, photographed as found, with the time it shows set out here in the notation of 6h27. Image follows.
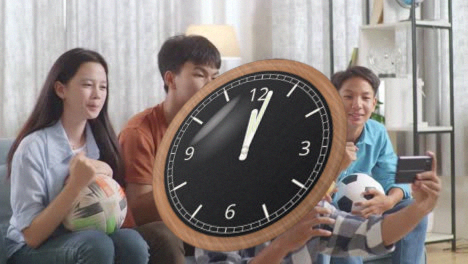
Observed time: 12h02
